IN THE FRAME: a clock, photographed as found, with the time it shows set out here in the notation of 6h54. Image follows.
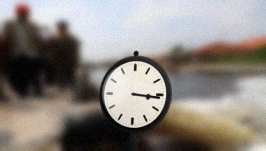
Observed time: 3h16
